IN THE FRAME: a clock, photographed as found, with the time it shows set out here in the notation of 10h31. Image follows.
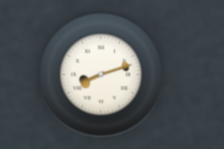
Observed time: 8h12
